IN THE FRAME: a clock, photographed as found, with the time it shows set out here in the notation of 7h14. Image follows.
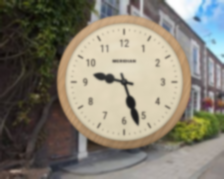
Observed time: 9h27
